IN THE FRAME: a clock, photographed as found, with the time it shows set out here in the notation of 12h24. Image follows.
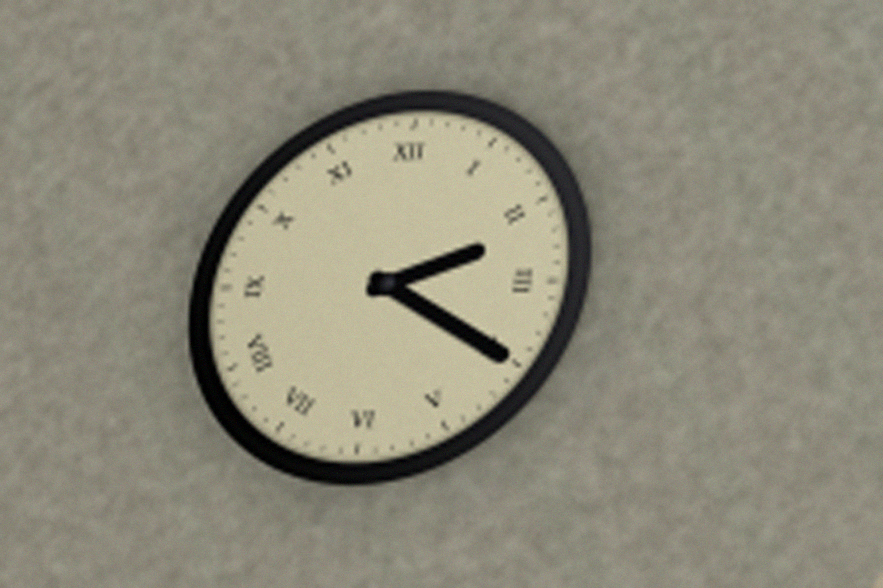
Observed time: 2h20
